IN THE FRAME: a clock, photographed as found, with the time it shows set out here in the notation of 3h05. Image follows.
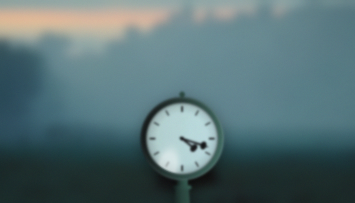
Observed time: 4h18
